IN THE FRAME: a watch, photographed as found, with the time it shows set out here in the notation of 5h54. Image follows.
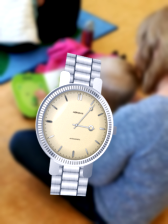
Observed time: 3h06
